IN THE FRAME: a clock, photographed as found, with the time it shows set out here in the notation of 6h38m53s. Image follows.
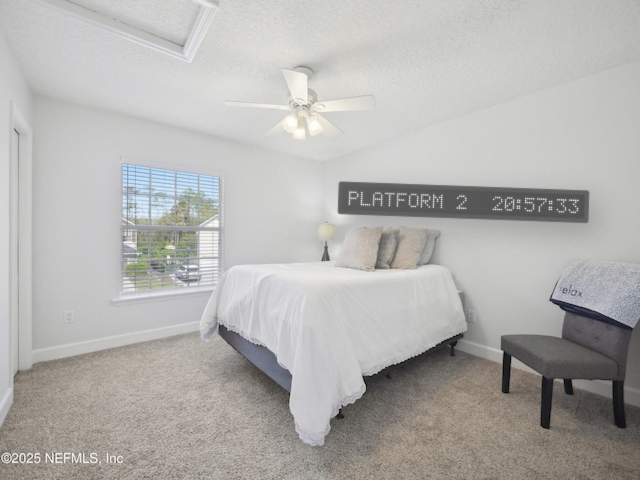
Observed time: 20h57m33s
